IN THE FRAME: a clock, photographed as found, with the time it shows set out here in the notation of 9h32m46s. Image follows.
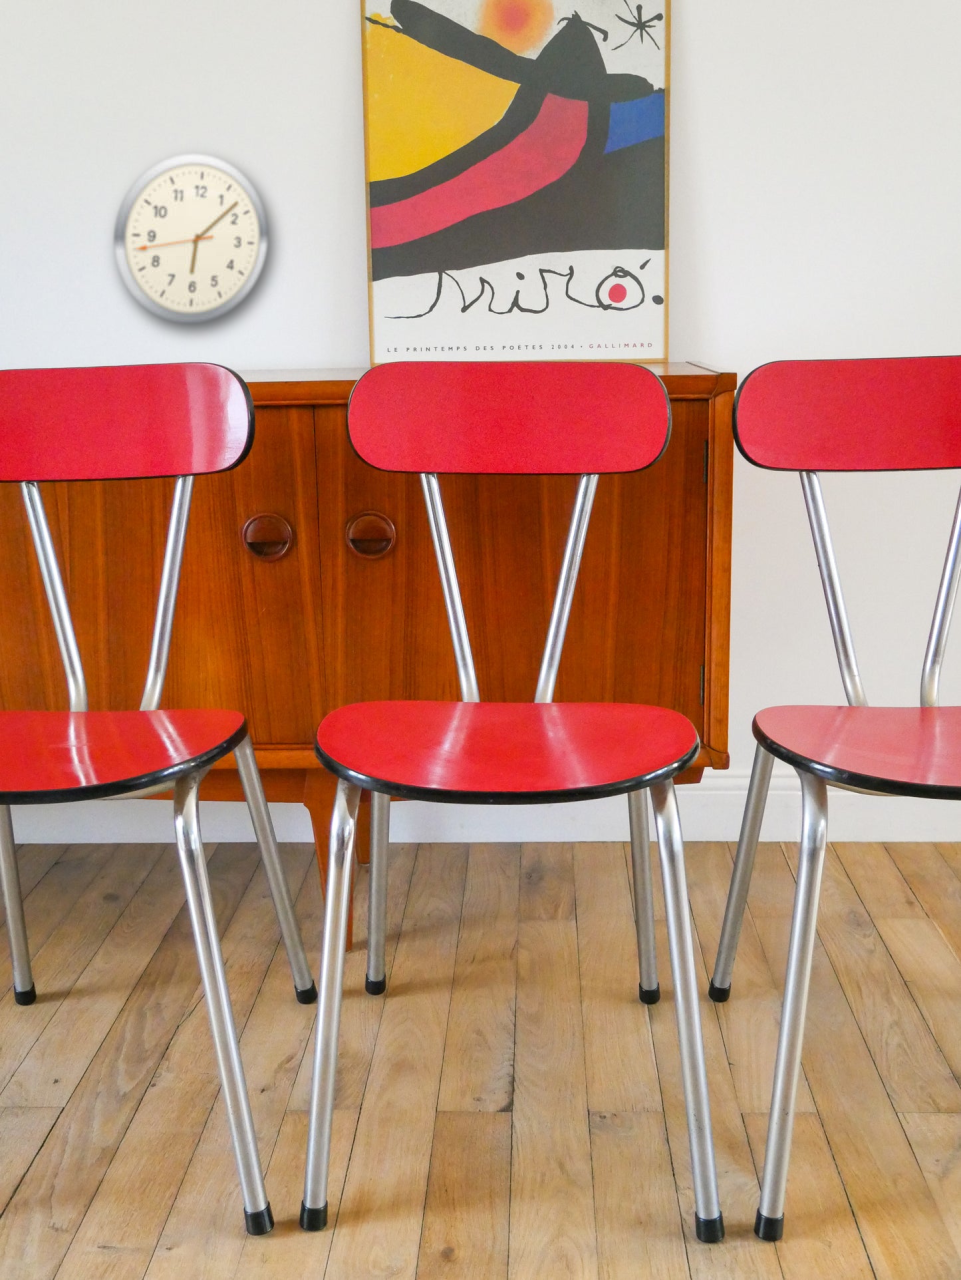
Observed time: 6h07m43s
